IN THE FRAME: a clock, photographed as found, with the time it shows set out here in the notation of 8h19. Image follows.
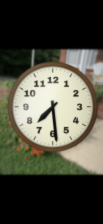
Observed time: 7h29
